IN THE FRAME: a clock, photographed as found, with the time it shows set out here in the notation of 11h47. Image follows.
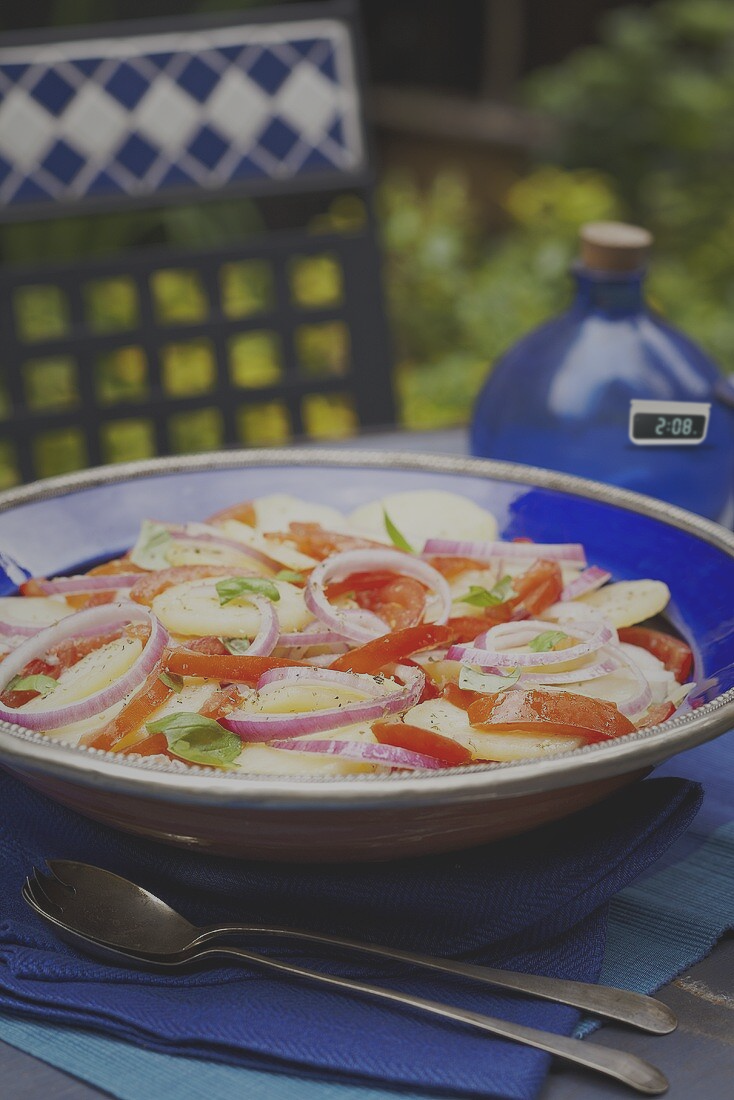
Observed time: 2h08
